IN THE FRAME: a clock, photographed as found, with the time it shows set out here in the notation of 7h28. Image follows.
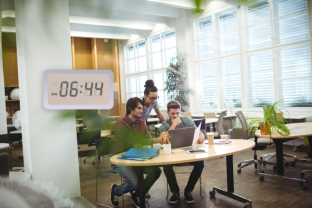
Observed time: 6h44
